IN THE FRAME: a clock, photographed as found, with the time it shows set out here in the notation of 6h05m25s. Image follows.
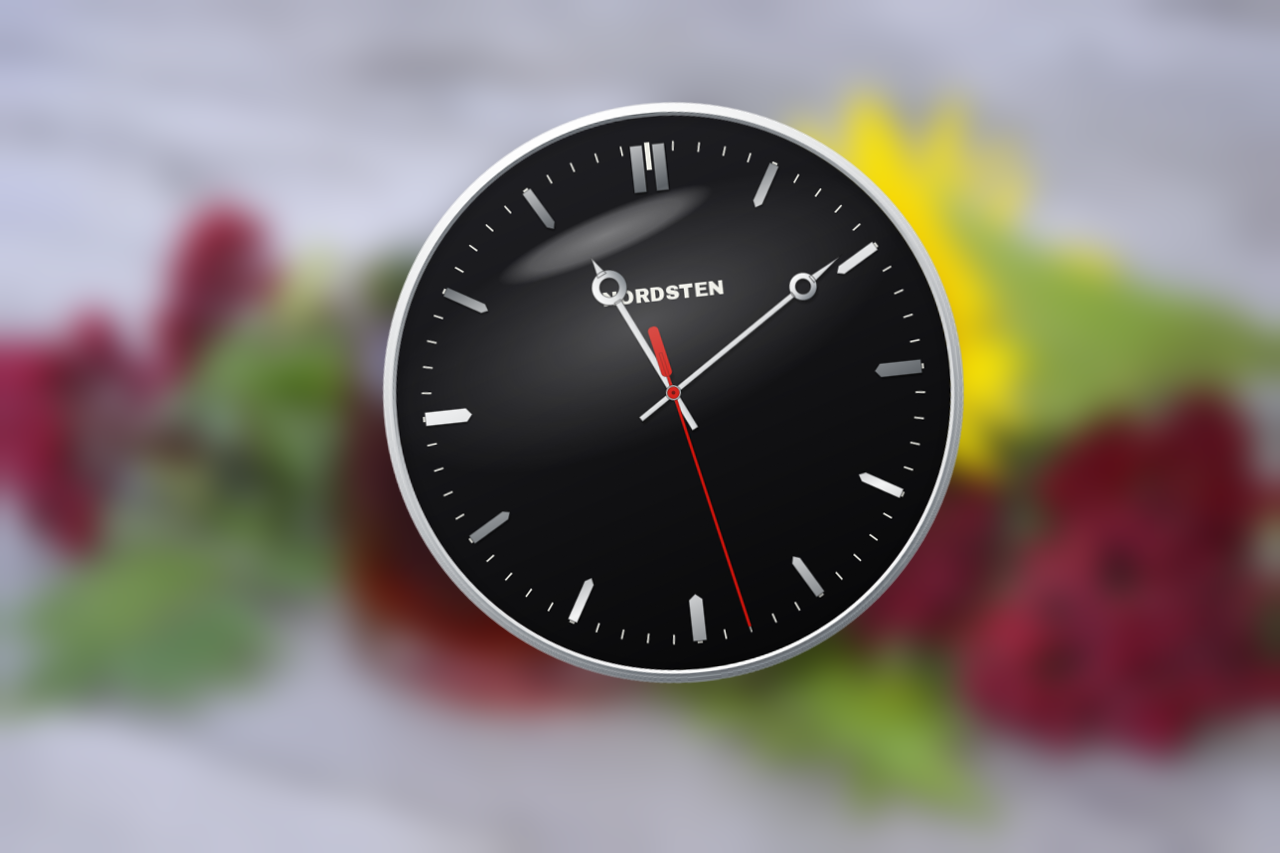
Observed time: 11h09m28s
